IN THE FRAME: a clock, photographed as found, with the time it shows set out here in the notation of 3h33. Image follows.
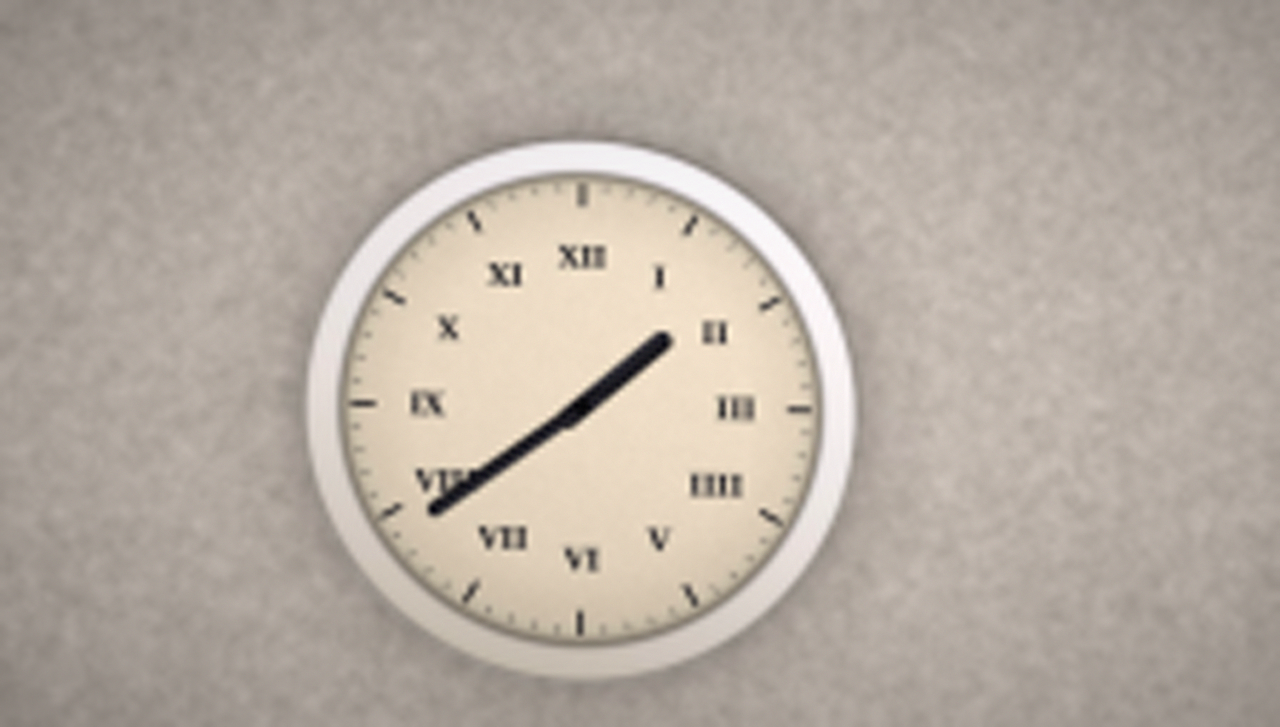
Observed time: 1h39
